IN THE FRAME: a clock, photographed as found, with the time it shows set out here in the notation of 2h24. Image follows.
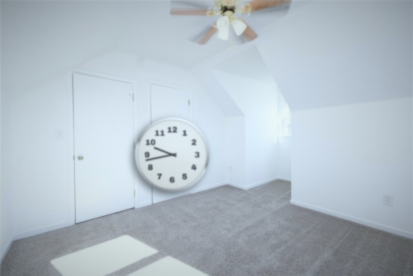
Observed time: 9h43
